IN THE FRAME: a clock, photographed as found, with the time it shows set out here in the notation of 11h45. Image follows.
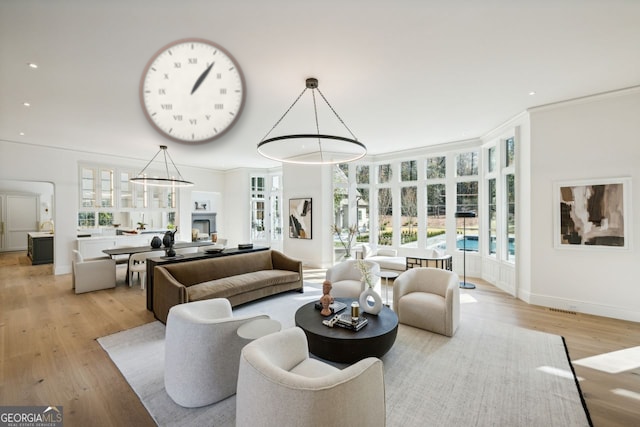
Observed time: 1h06
